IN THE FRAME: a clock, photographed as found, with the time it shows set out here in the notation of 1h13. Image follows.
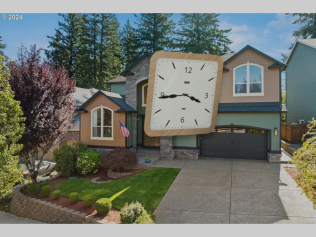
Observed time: 3h44
